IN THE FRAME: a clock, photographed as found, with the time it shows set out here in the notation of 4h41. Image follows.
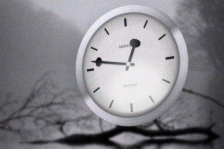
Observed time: 12h47
